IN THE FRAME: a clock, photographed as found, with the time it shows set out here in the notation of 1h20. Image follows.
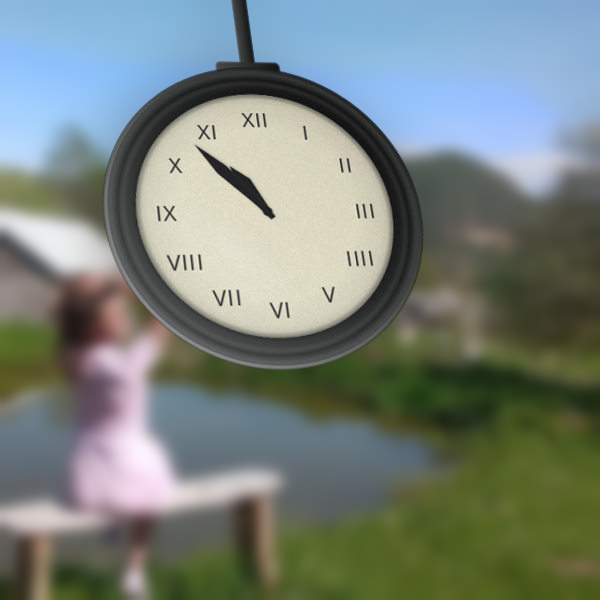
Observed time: 10h53
